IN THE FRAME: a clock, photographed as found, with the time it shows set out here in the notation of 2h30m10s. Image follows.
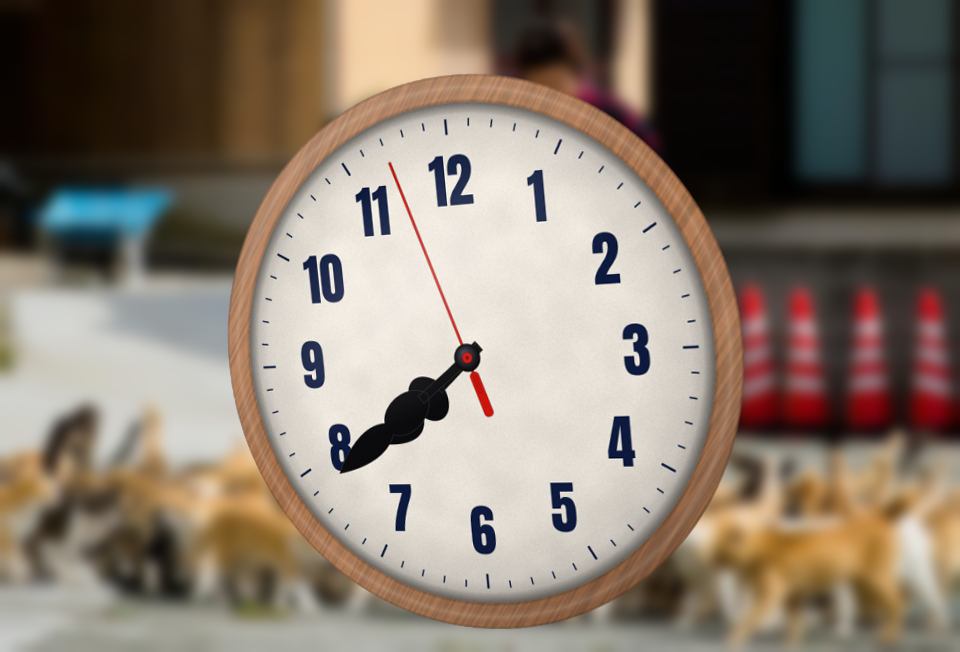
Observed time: 7h38m57s
